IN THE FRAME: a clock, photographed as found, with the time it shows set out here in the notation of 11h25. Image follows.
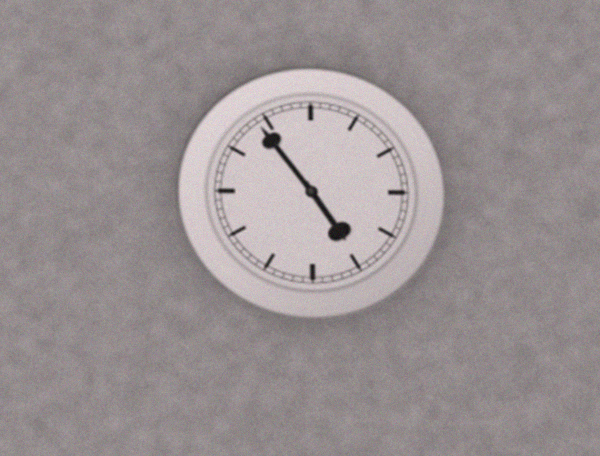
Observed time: 4h54
